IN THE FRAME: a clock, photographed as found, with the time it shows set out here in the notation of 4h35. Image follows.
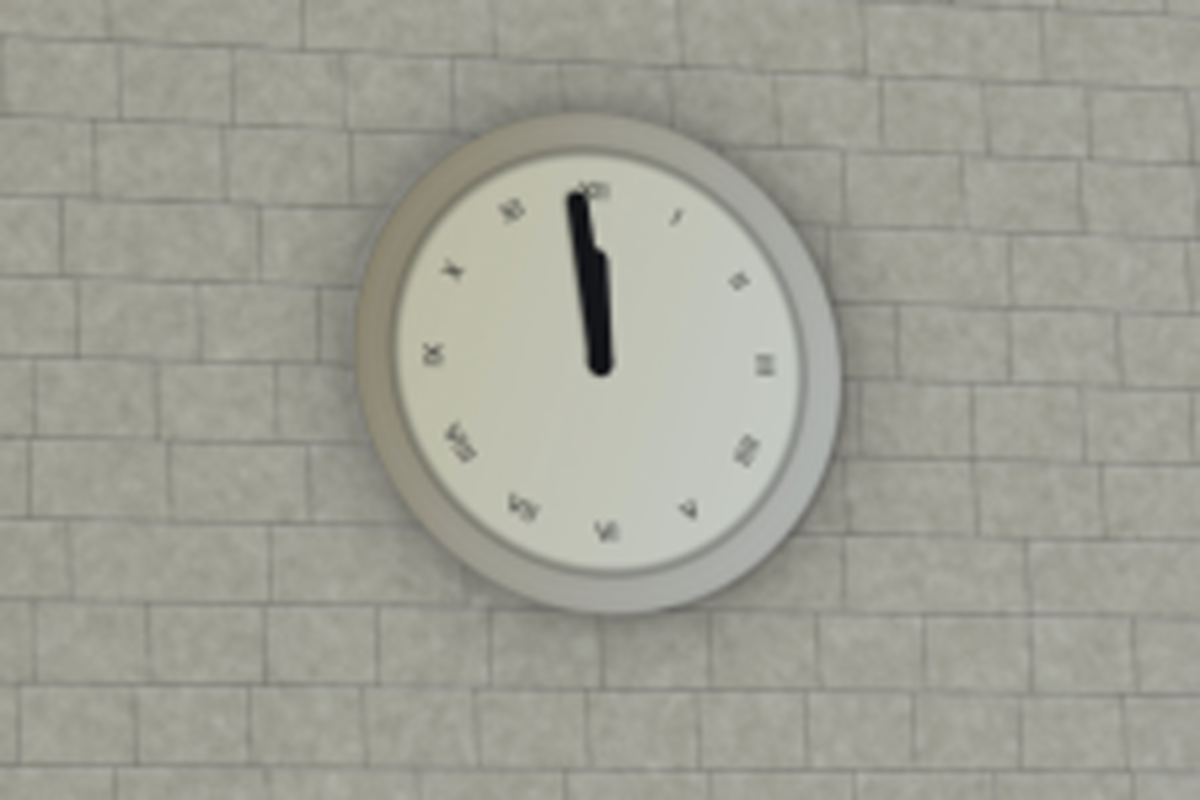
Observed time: 11h59
